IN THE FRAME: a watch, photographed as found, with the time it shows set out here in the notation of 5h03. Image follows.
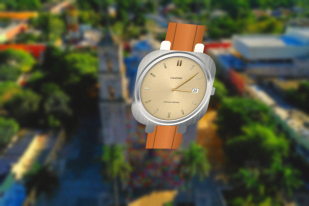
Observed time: 3h08
